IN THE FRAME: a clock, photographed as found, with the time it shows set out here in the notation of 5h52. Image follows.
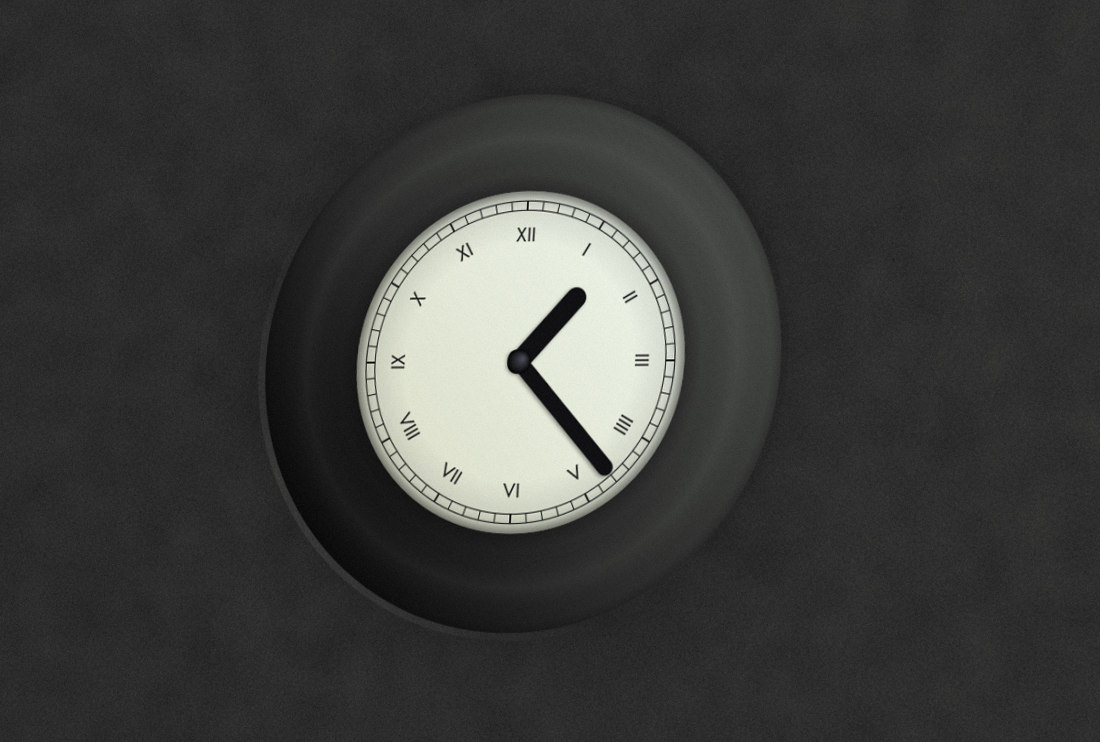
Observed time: 1h23
